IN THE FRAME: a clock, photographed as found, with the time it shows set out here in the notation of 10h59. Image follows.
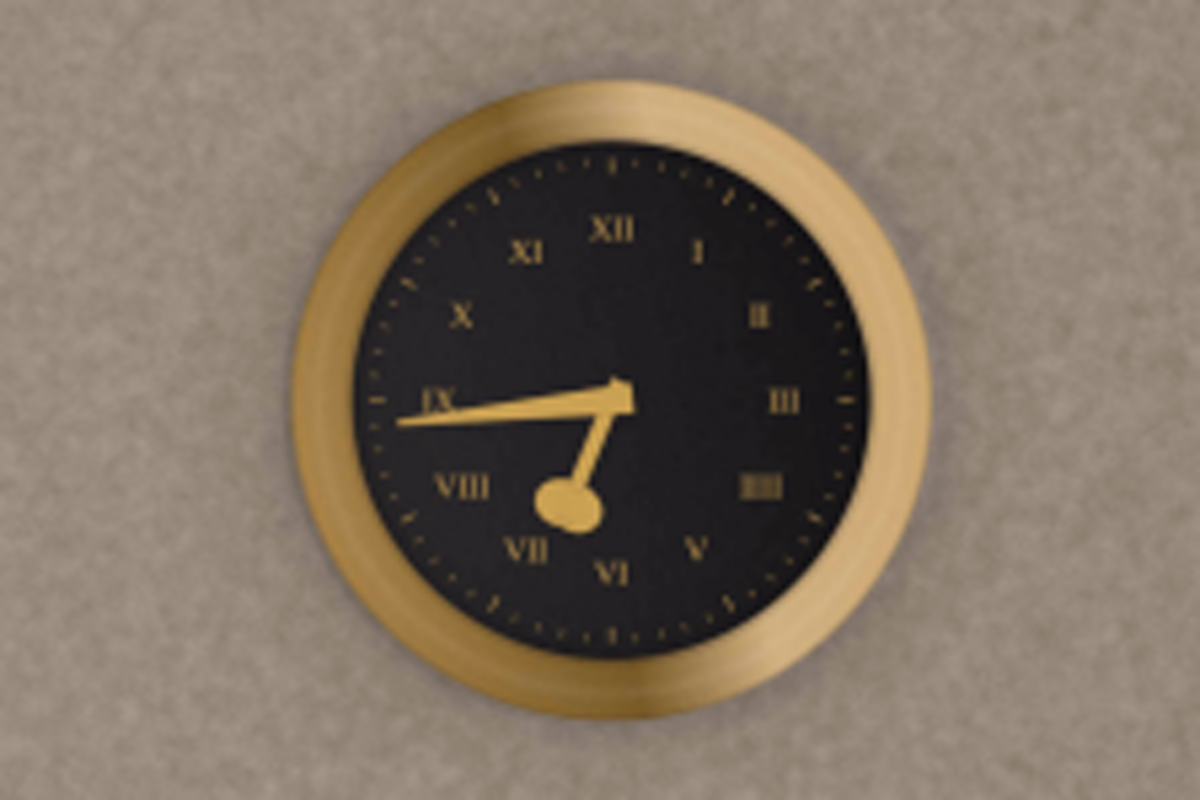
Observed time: 6h44
